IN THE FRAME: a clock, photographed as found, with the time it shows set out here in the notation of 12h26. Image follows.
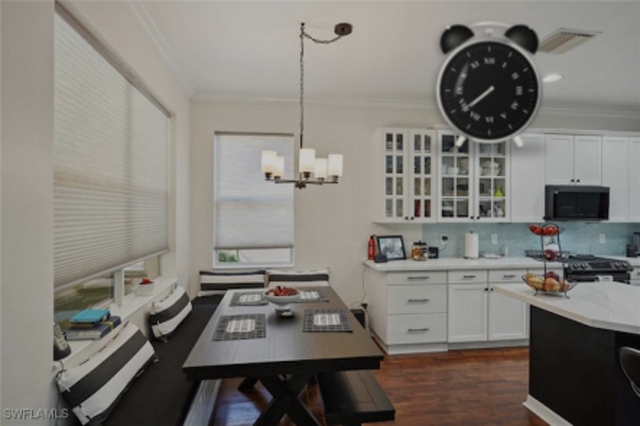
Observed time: 7h39
